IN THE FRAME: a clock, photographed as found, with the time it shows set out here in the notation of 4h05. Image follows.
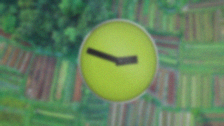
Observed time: 2h48
